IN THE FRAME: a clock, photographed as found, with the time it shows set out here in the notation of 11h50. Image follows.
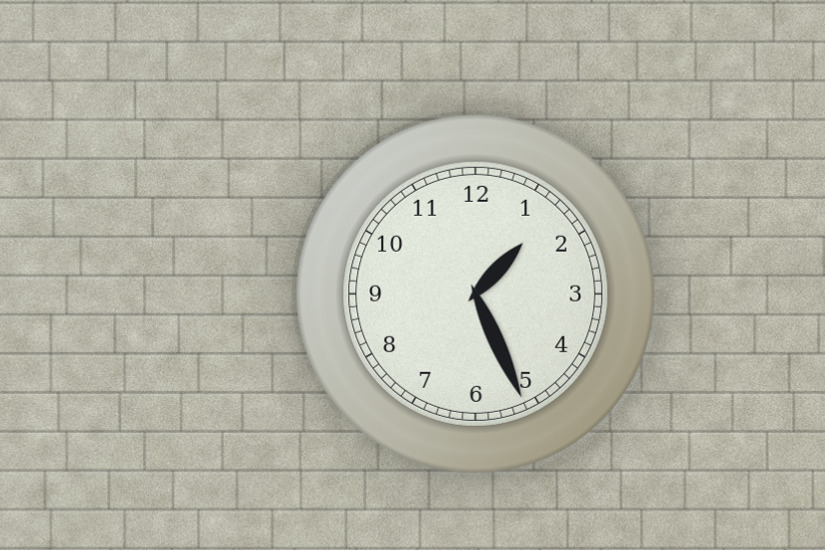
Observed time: 1h26
